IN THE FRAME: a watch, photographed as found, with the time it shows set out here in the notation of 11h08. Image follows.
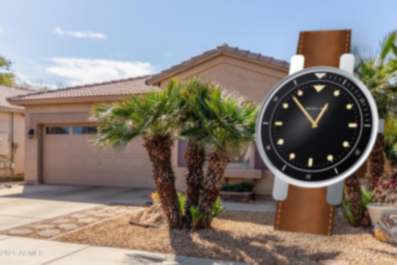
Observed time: 12h53
